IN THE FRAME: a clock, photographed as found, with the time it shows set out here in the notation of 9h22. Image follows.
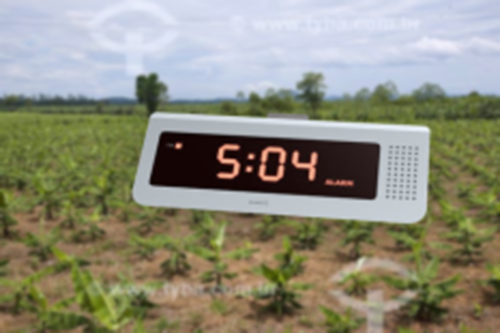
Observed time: 5h04
